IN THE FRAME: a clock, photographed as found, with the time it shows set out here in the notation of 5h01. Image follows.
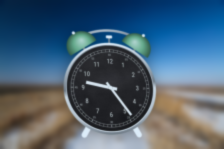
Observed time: 9h24
